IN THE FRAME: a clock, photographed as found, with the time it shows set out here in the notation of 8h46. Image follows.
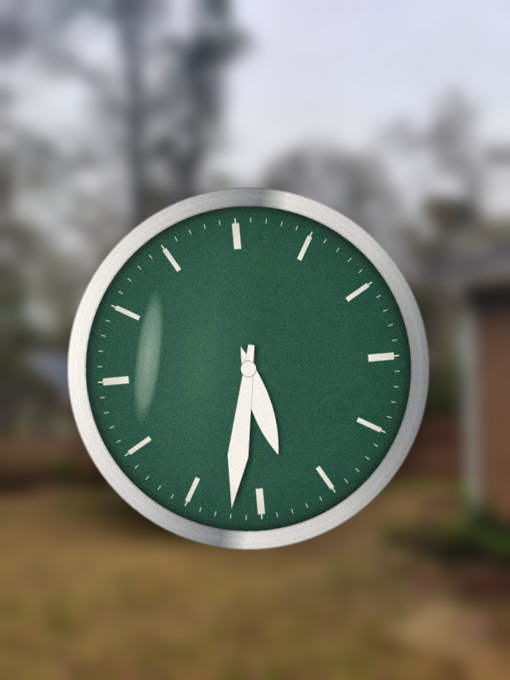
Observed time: 5h32
